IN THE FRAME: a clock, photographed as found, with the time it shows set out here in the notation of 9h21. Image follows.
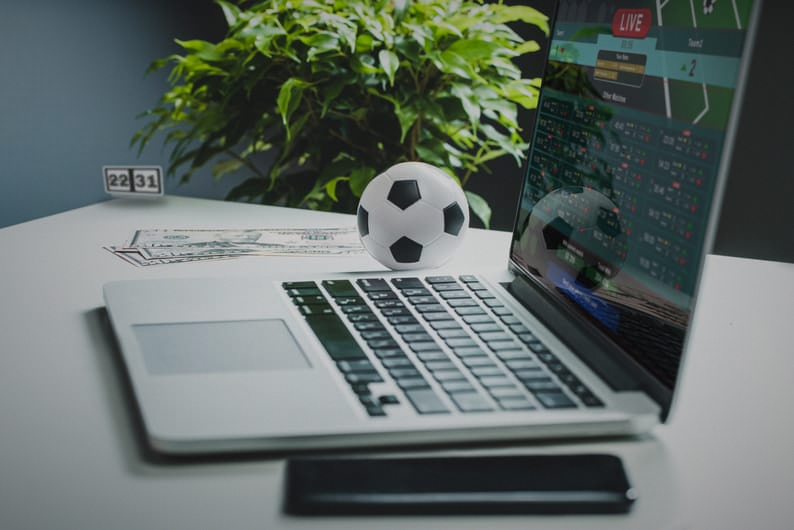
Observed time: 22h31
